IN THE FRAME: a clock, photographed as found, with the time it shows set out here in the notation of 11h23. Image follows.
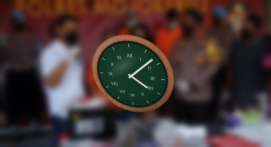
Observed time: 4h08
